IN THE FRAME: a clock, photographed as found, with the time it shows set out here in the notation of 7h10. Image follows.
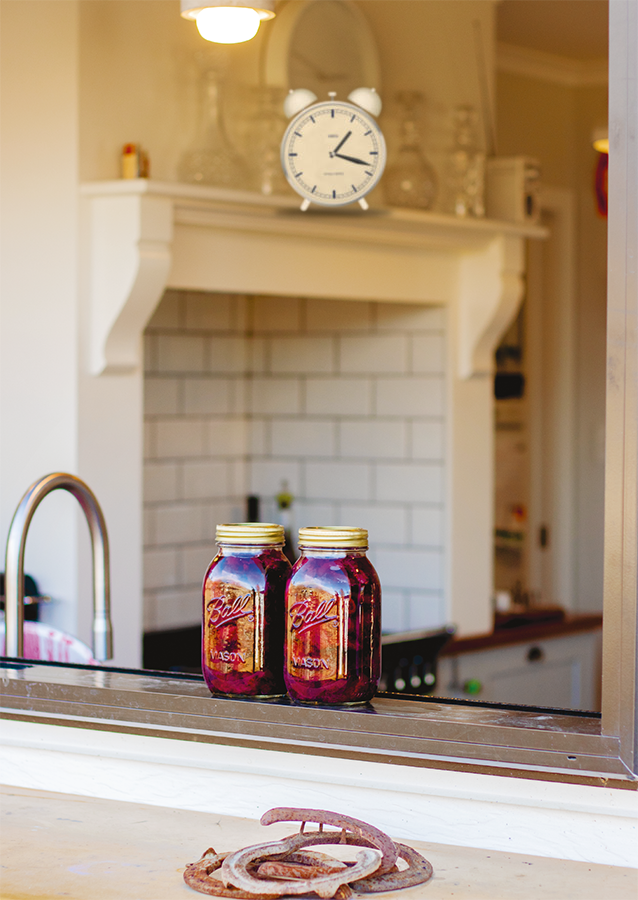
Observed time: 1h18
